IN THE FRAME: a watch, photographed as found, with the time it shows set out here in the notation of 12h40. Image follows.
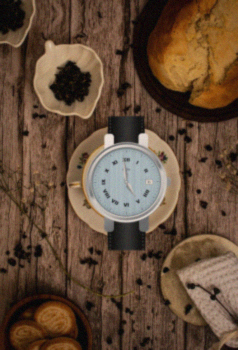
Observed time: 4h59
